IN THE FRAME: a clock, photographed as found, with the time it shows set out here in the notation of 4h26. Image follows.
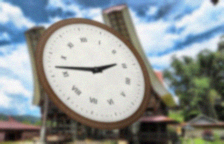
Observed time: 2h47
